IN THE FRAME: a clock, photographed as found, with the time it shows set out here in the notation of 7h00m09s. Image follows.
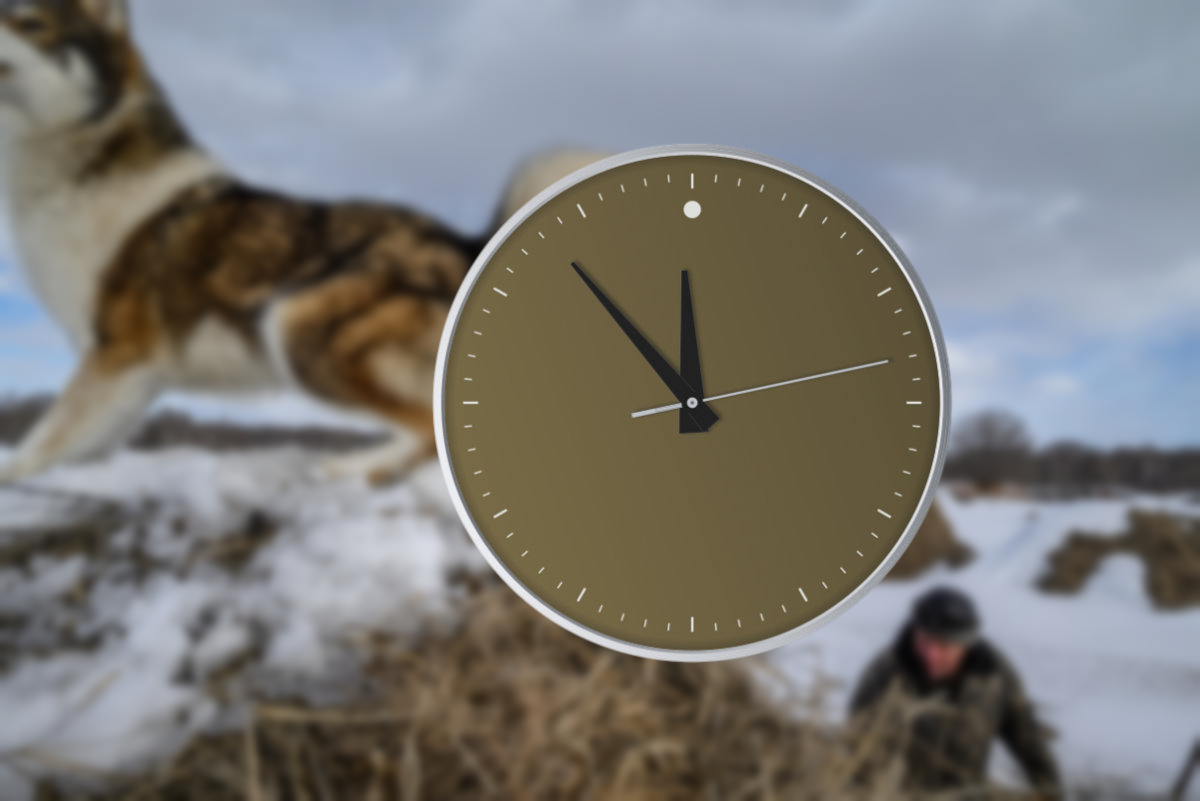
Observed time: 11h53m13s
